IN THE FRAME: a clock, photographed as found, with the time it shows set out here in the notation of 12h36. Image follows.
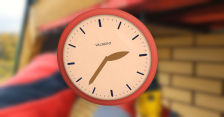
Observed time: 2h37
